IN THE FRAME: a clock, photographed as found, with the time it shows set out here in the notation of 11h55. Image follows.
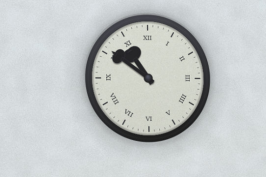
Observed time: 10h51
